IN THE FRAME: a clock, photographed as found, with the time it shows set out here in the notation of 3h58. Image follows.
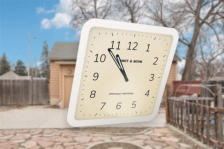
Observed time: 10h53
